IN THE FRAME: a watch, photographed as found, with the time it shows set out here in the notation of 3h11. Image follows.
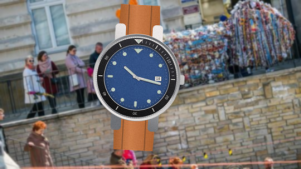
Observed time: 10h17
